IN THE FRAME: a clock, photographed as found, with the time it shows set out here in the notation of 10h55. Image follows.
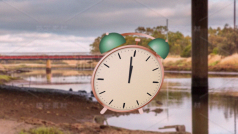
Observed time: 11h59
